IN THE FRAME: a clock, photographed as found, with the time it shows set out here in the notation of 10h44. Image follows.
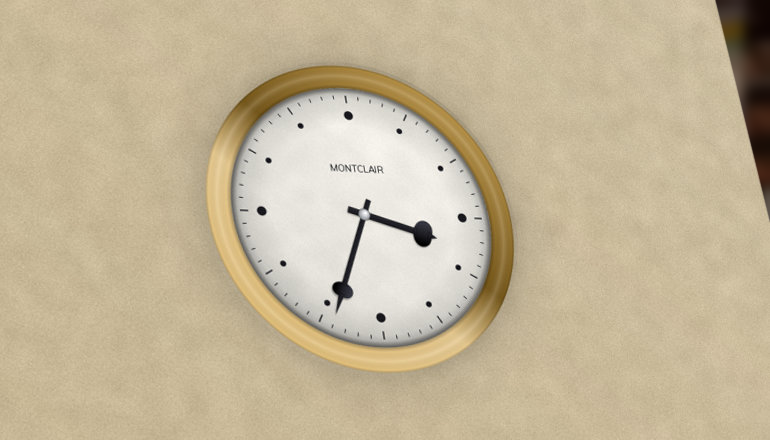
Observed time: 3h34
